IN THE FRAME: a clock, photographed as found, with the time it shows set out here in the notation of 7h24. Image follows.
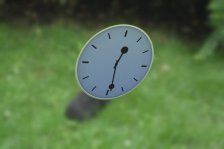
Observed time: 12h29
